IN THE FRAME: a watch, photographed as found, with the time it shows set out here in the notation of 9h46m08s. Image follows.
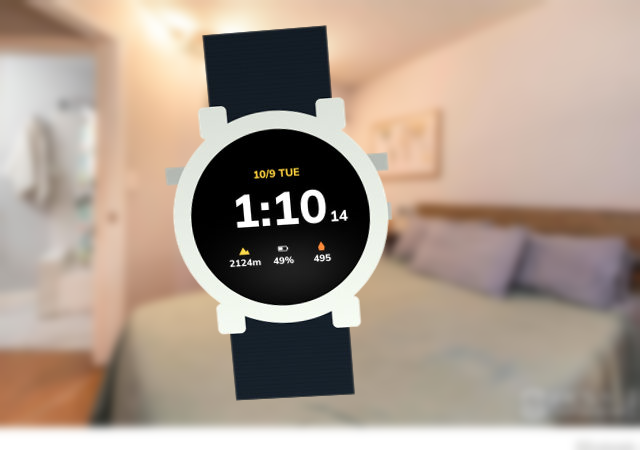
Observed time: 1h10m14s
